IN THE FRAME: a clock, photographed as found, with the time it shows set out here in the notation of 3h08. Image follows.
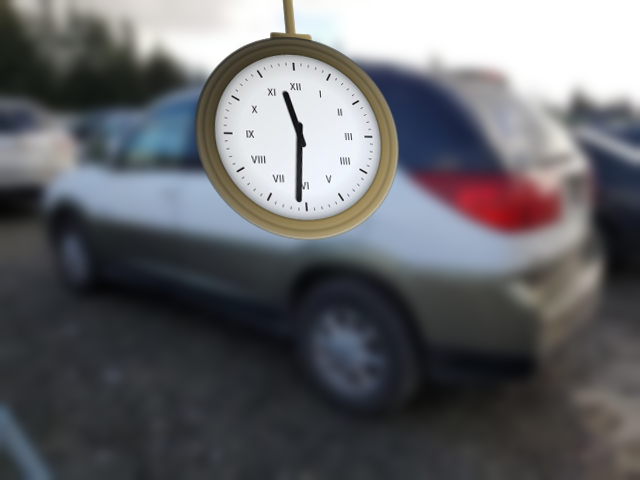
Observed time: 11h31
